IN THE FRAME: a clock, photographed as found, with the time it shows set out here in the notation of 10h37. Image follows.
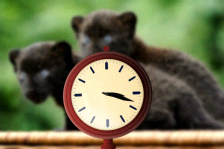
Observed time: 3h18
